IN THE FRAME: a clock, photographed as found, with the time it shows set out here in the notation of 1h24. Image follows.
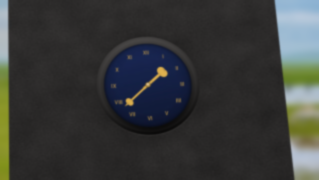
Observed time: 1h38
